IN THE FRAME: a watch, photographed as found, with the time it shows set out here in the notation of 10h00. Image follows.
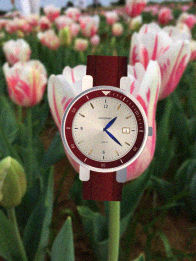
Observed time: 1h22
